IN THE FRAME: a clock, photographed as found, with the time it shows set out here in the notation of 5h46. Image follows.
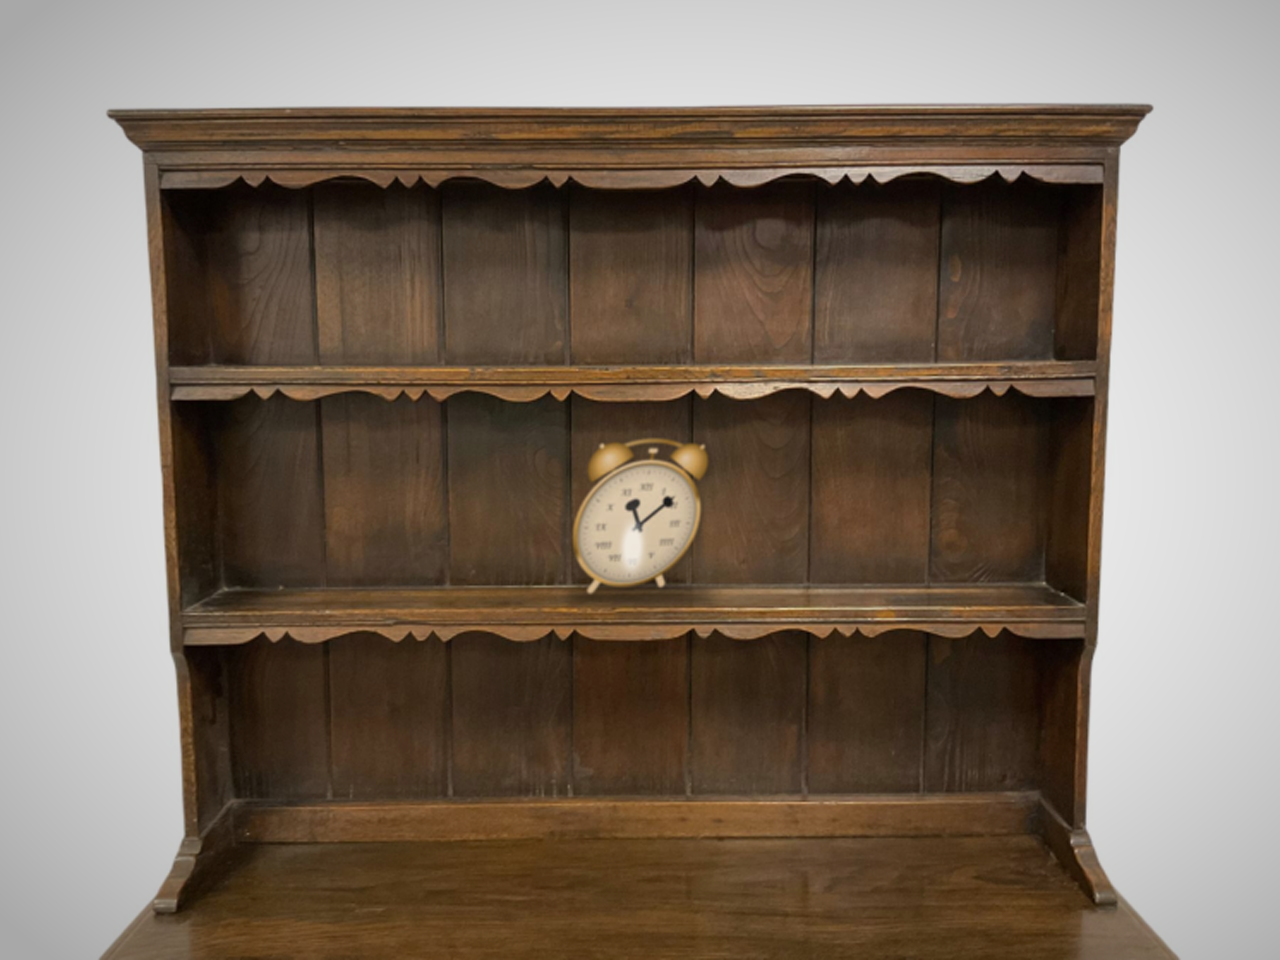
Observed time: 11h08
